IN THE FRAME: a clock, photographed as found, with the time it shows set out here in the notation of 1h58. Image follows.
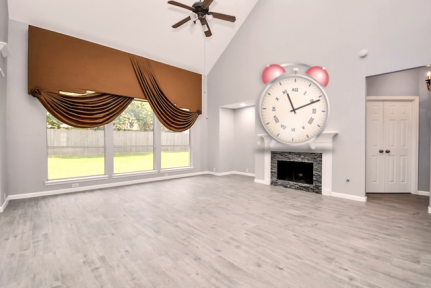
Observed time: 11h11
